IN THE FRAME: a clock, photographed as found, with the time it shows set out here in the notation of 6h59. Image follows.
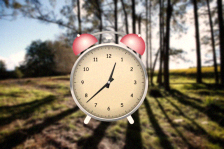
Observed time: 12h38
